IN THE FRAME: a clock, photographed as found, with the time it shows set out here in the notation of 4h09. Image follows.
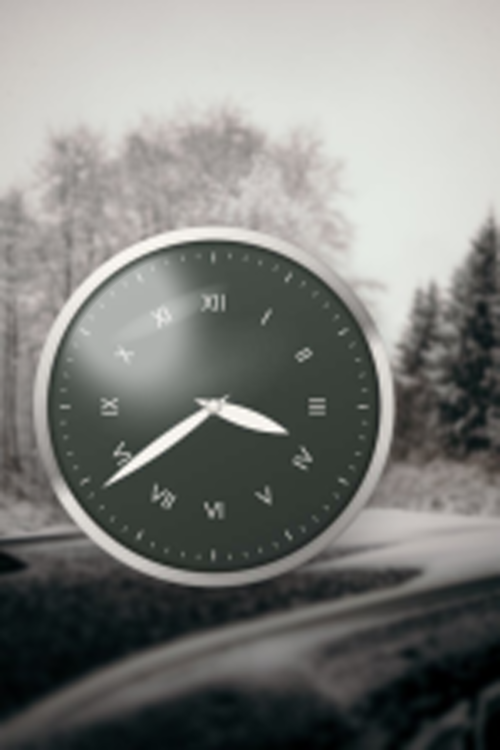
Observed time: 3h39
